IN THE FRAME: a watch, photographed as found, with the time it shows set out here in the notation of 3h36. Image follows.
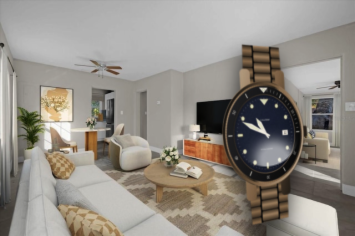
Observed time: 10h49
